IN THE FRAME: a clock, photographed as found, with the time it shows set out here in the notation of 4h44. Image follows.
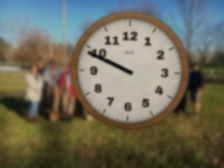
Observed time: 9h49
